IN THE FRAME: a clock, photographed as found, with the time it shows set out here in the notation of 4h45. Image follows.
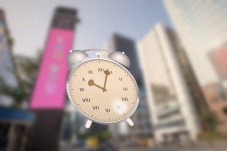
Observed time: 10h03
